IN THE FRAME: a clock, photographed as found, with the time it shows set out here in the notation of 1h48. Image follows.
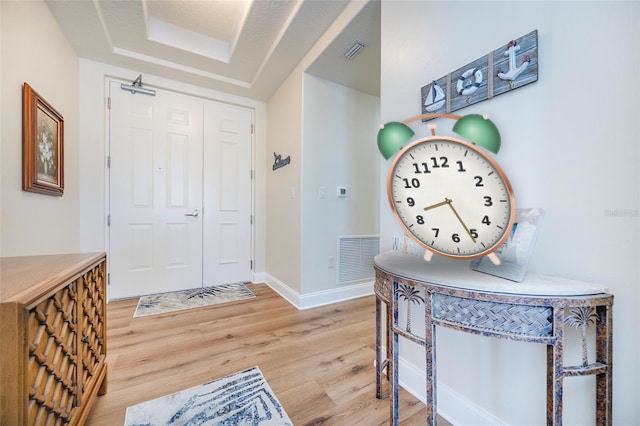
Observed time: 8h26
